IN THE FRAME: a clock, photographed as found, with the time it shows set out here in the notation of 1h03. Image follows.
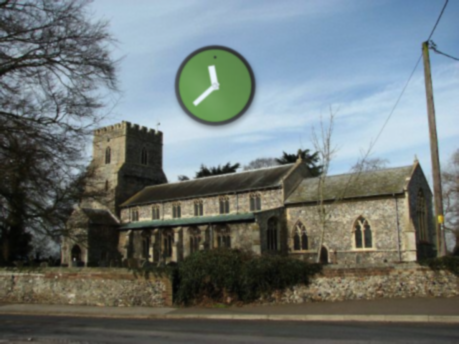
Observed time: 11h38
